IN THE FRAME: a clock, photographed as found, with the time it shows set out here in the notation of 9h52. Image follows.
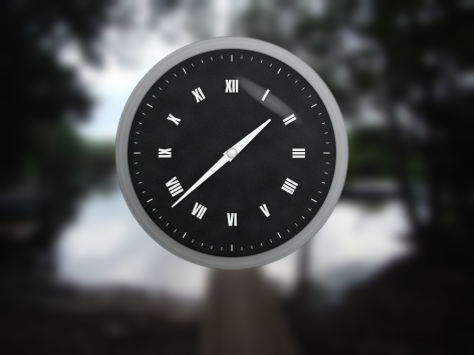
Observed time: 1h38
